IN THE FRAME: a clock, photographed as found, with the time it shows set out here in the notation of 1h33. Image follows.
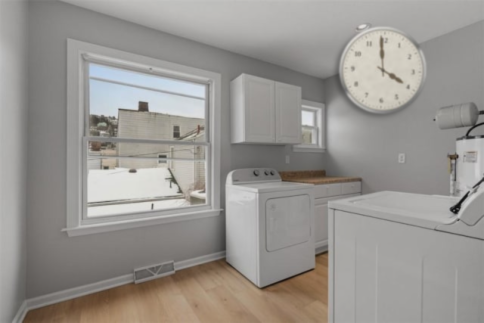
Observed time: 3h59
